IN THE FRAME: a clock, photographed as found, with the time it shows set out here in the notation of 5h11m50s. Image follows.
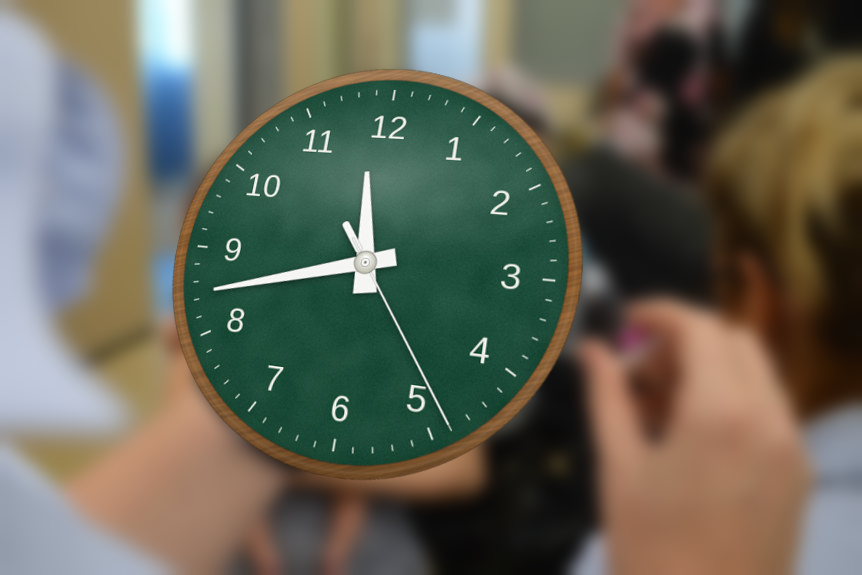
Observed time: 11h42m24s
